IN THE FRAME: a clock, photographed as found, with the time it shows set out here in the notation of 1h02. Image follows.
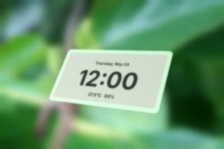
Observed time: 12h00
